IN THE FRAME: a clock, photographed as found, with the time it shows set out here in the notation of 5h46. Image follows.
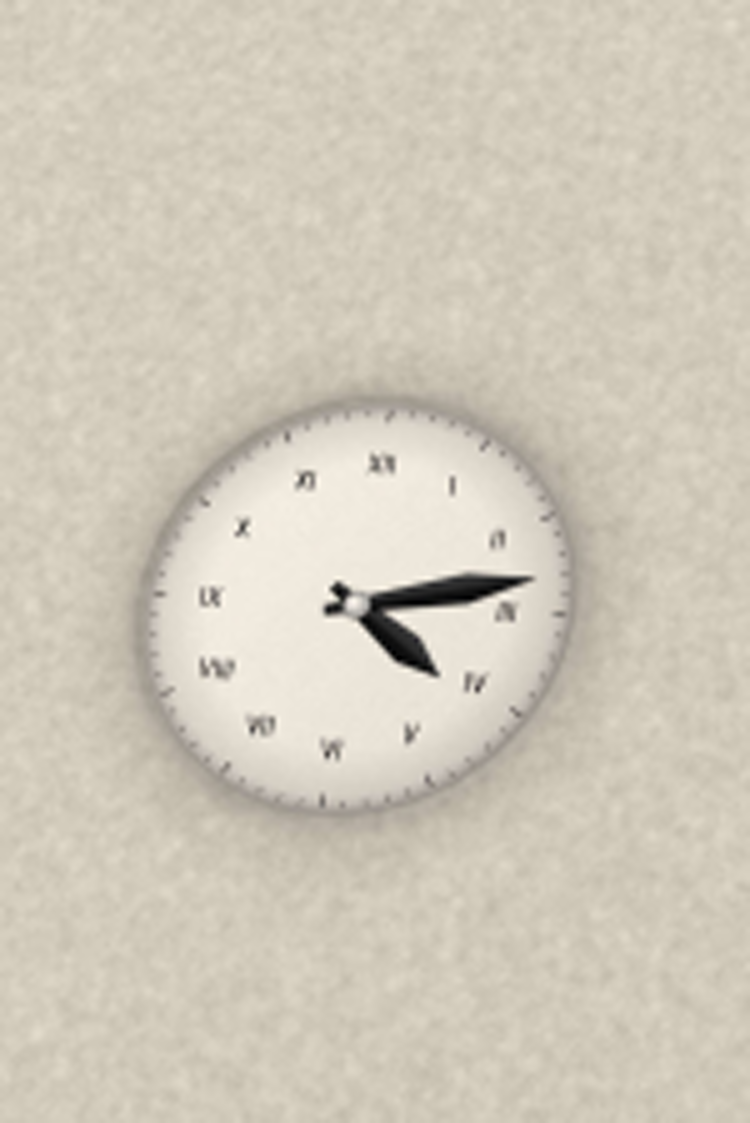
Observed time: 4h13
